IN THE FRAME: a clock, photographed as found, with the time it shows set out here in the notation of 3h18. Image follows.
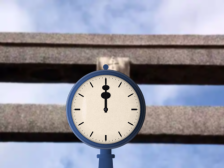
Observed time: 12h00
